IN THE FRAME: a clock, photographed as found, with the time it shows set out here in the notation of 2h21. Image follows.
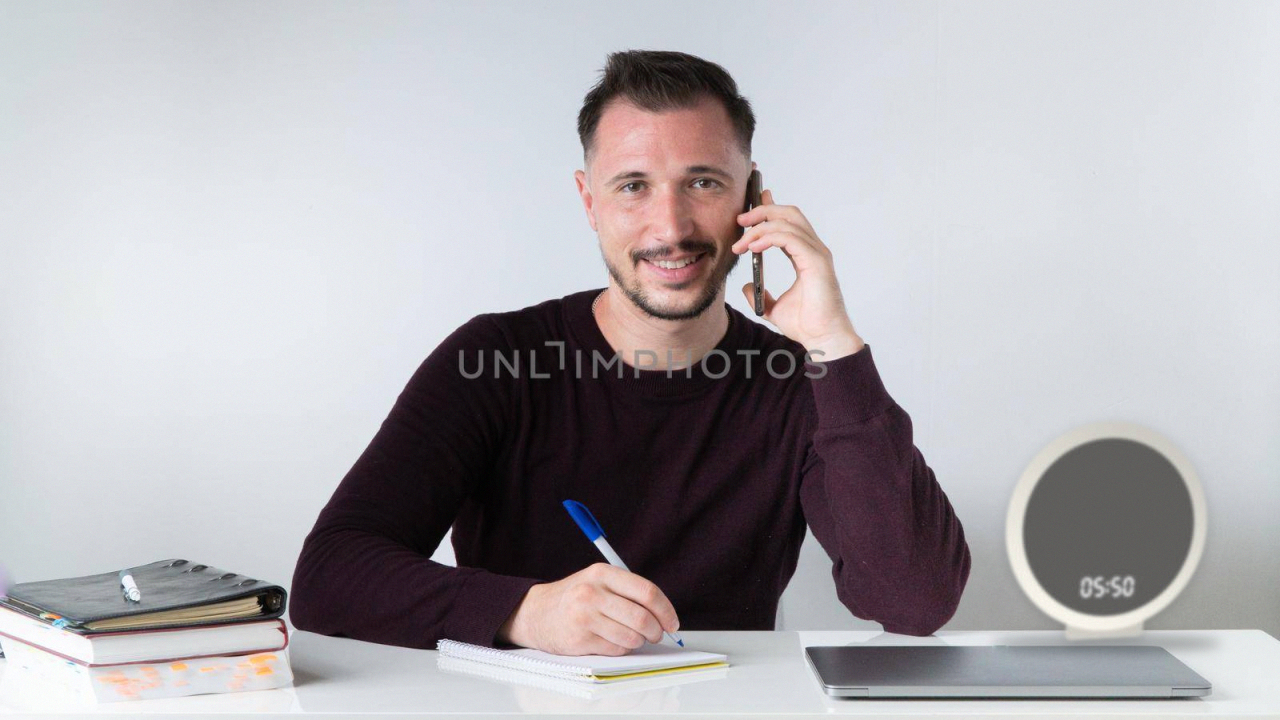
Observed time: 5h50
